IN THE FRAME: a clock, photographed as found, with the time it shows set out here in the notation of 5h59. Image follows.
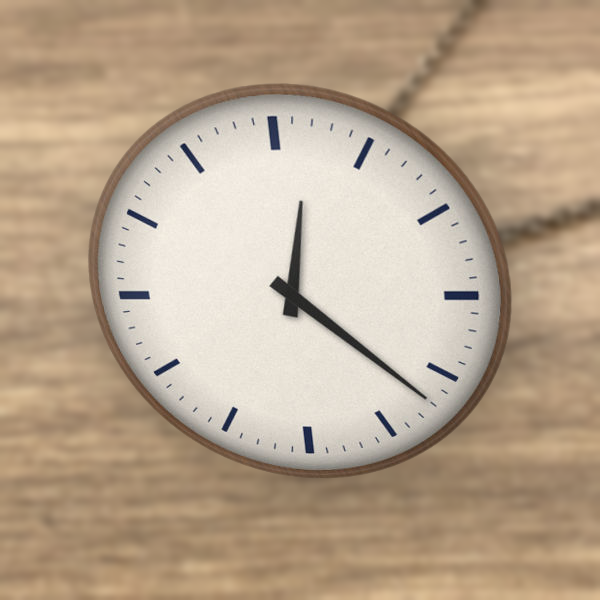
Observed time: 12h22
